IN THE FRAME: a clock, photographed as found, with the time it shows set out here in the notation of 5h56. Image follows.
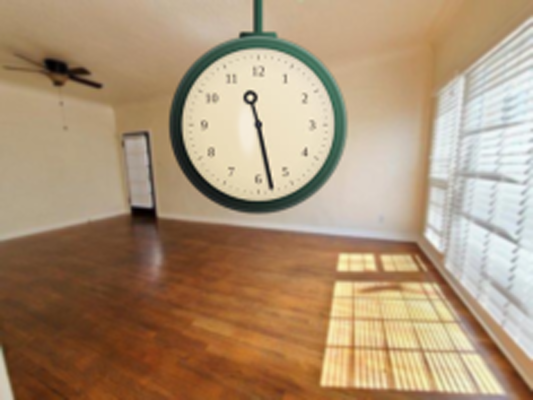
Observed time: 11h28
